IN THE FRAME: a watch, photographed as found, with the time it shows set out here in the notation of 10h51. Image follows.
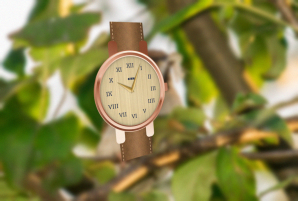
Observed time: 10h04
